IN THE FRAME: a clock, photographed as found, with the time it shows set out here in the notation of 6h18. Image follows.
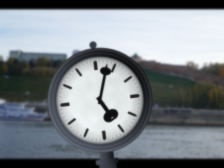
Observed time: 5h03
